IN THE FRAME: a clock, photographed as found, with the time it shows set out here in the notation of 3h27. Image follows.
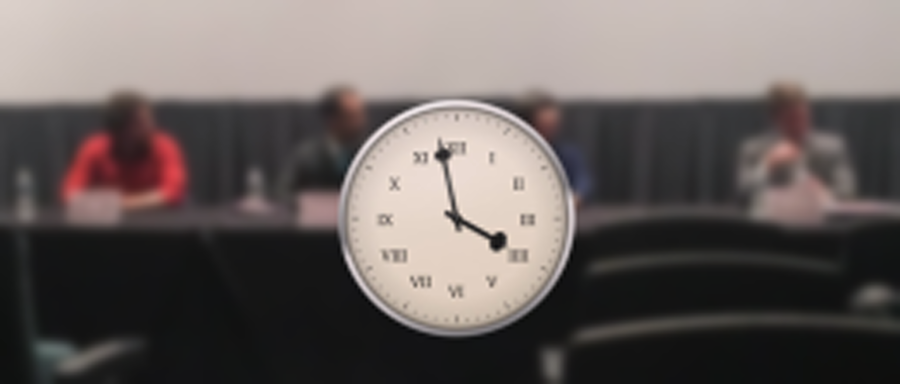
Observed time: 3h58
